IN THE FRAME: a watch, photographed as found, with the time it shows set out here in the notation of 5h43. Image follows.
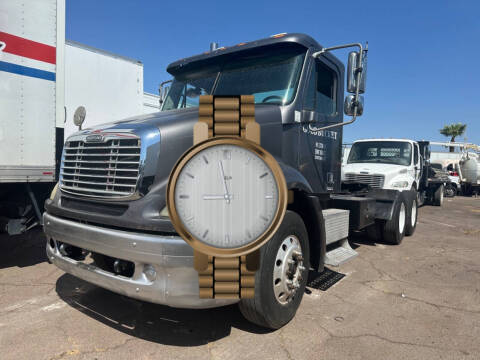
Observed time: 8h58
